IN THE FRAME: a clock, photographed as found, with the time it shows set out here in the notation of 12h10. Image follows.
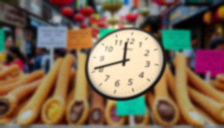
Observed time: 11h41
